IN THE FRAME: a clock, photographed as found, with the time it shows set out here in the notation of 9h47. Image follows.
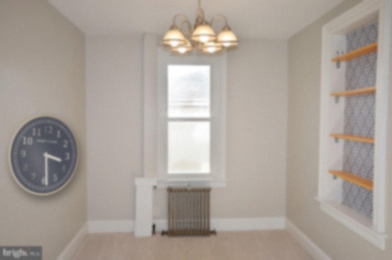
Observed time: 3h29
